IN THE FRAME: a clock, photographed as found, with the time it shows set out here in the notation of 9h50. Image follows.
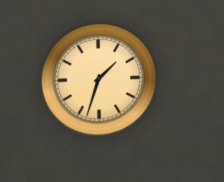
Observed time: 1h33
